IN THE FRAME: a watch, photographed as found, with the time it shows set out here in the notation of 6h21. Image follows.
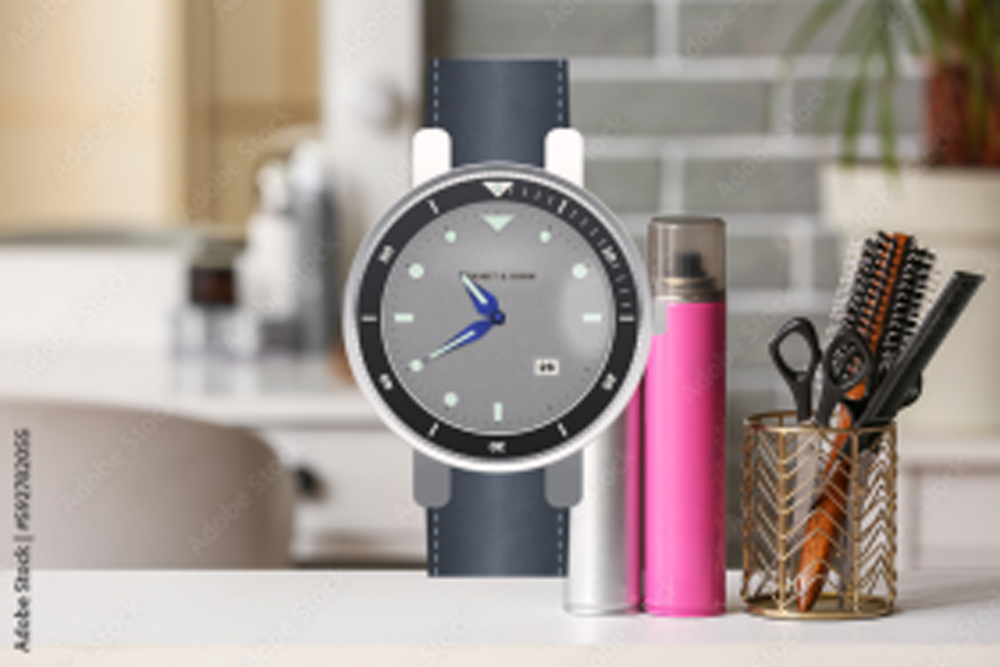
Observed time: 10h40
